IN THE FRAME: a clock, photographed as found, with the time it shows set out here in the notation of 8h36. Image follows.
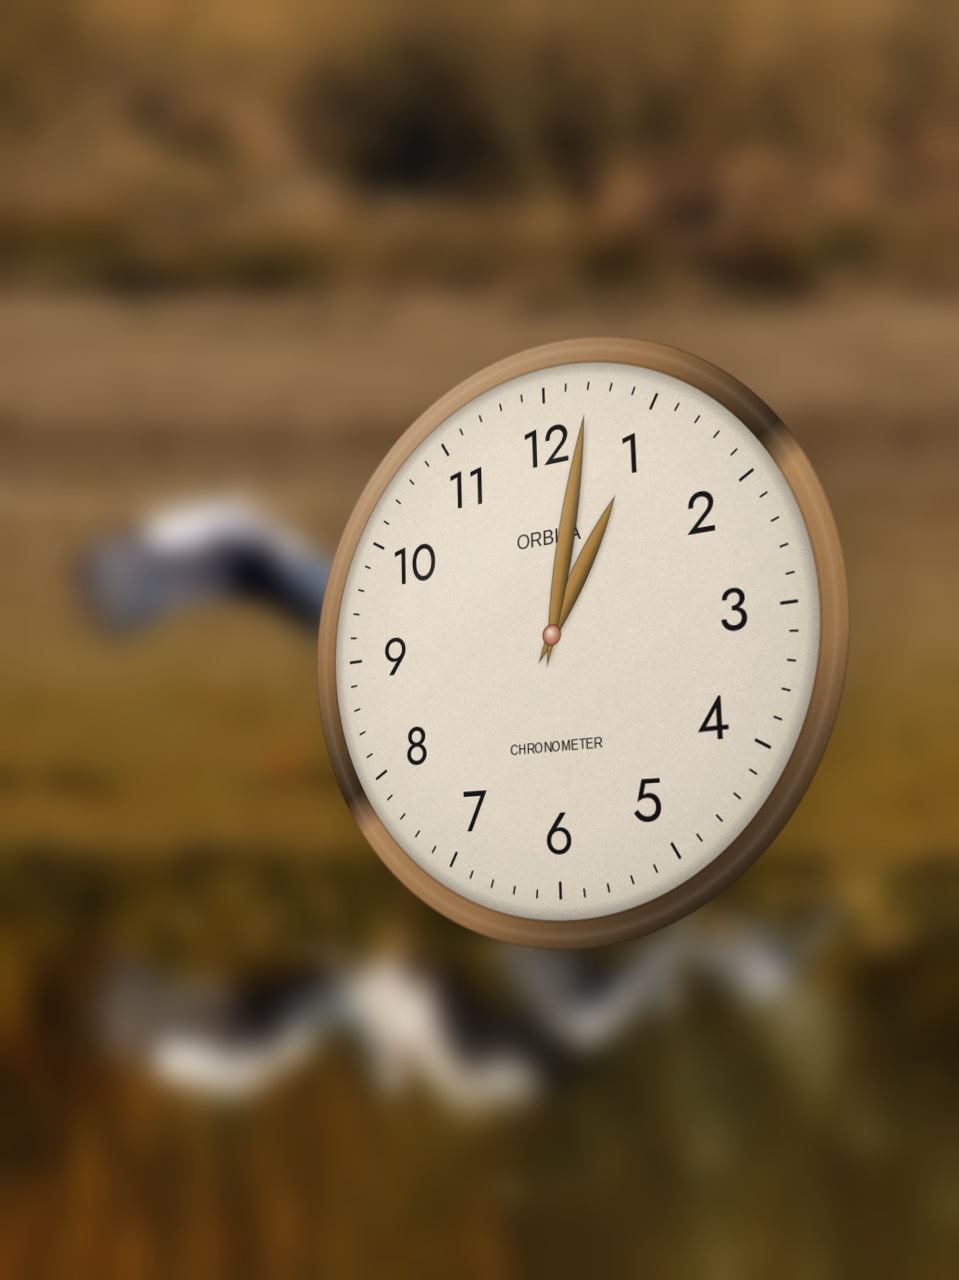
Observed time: 1h02
